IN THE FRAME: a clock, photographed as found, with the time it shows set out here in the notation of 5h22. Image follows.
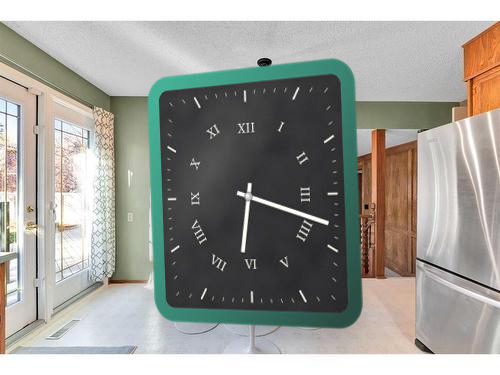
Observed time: 6h18
